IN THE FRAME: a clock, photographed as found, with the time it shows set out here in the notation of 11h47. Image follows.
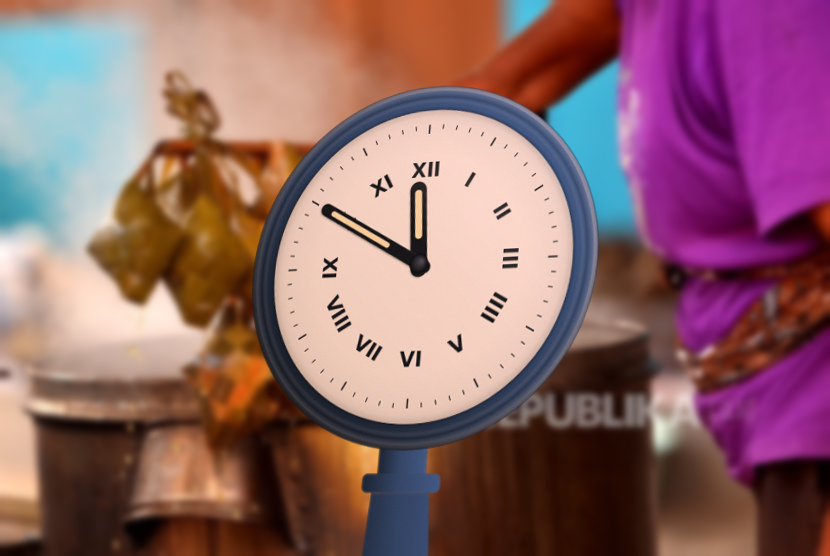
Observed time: 11h50
